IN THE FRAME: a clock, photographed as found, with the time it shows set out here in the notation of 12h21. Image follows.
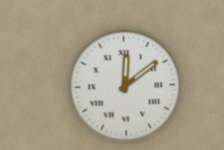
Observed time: 12h09
